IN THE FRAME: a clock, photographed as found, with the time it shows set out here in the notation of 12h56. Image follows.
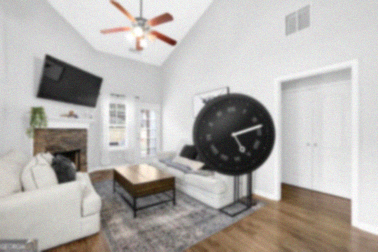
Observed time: 5h13
